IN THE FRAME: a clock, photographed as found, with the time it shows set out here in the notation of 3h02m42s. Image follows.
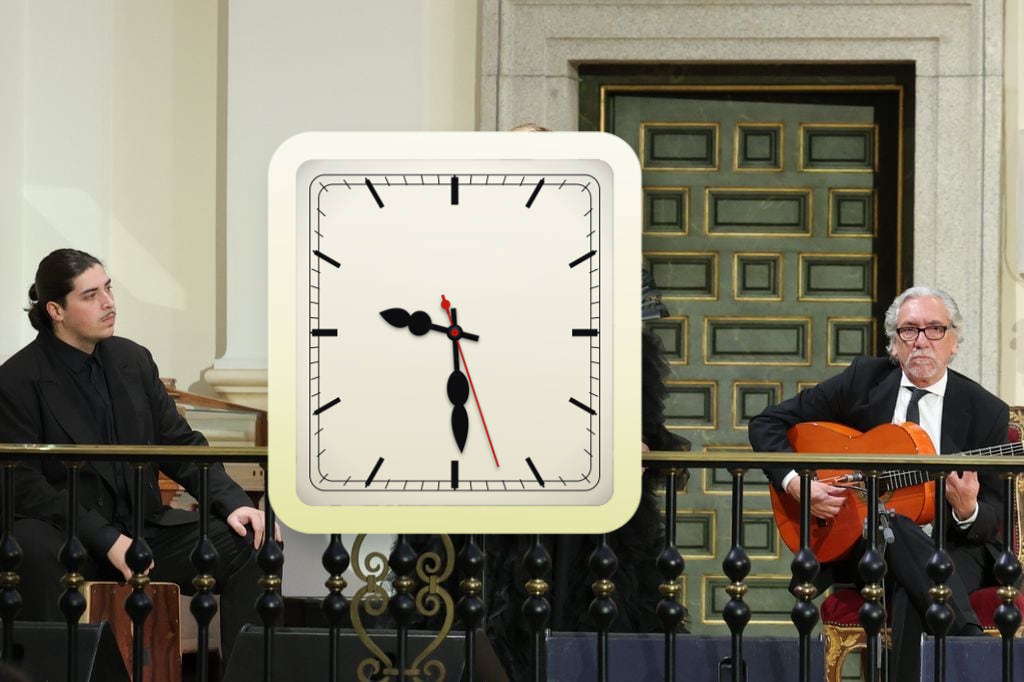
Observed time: 9h29m27s
